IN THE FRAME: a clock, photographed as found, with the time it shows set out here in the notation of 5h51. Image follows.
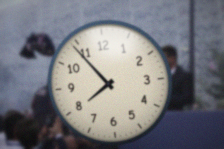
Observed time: 7h54
